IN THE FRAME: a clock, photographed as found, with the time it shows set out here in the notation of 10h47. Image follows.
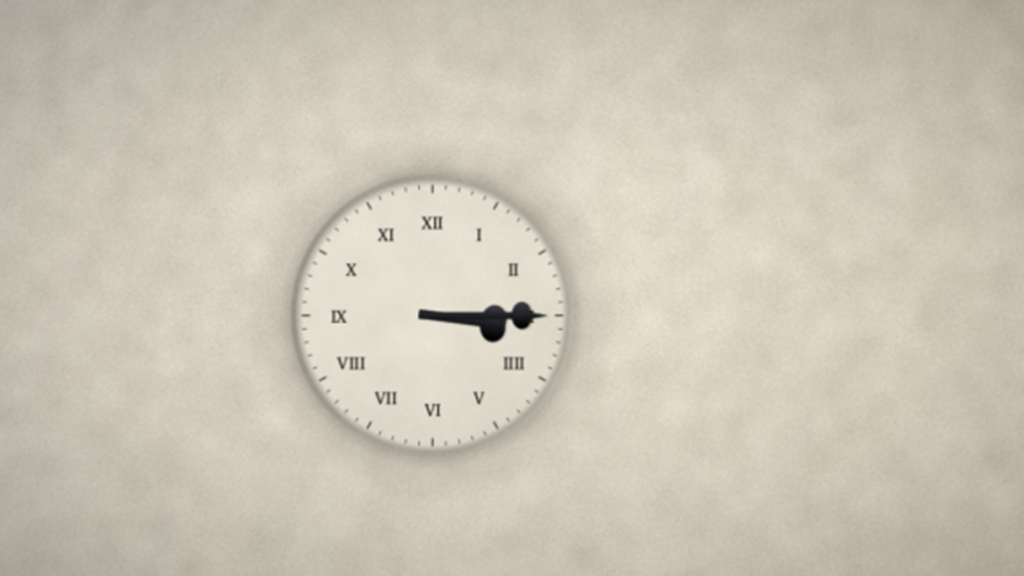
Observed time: 3h15
